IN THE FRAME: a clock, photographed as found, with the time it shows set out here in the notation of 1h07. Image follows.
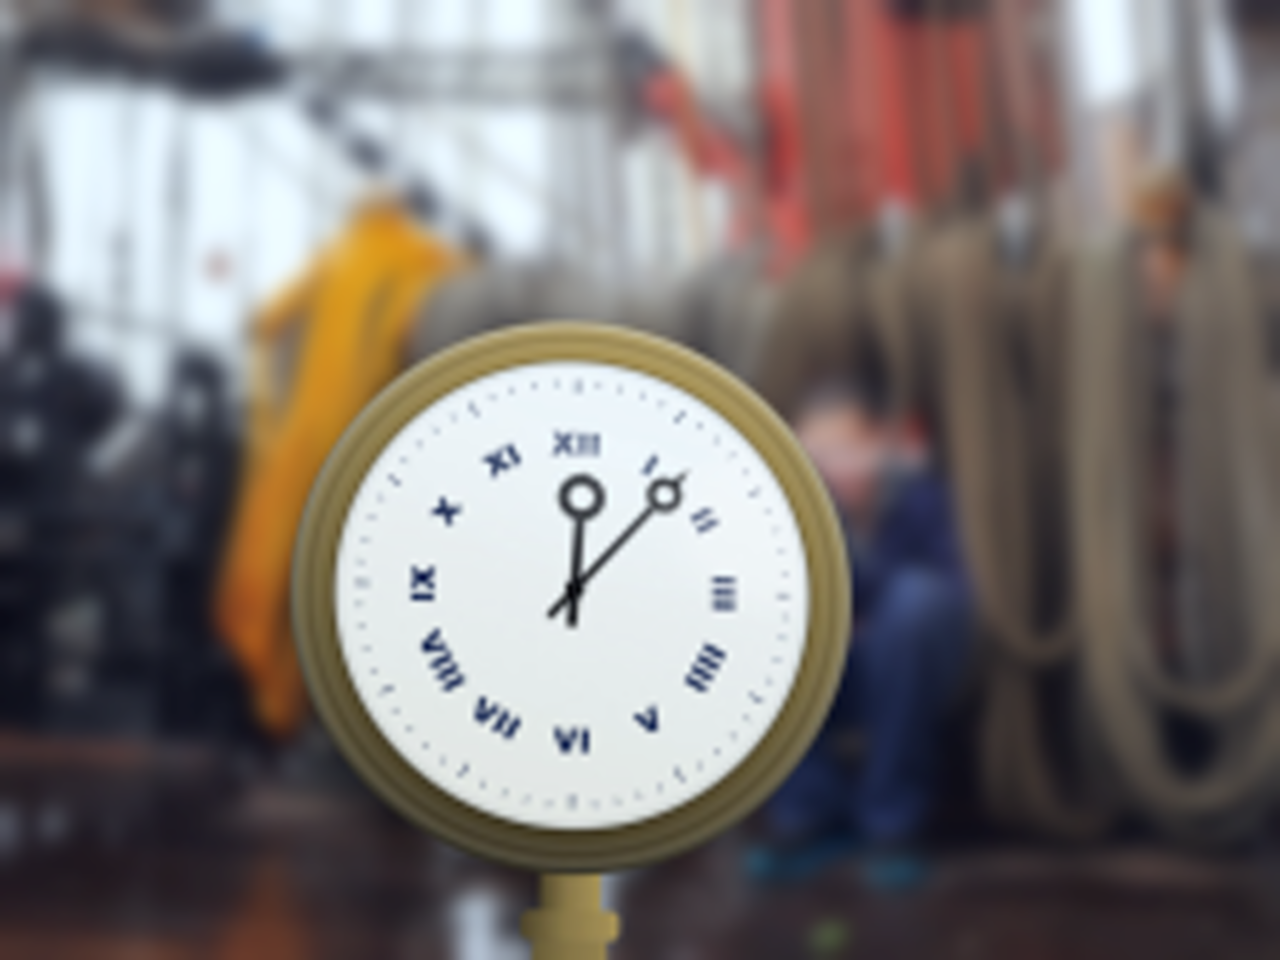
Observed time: 12h07
